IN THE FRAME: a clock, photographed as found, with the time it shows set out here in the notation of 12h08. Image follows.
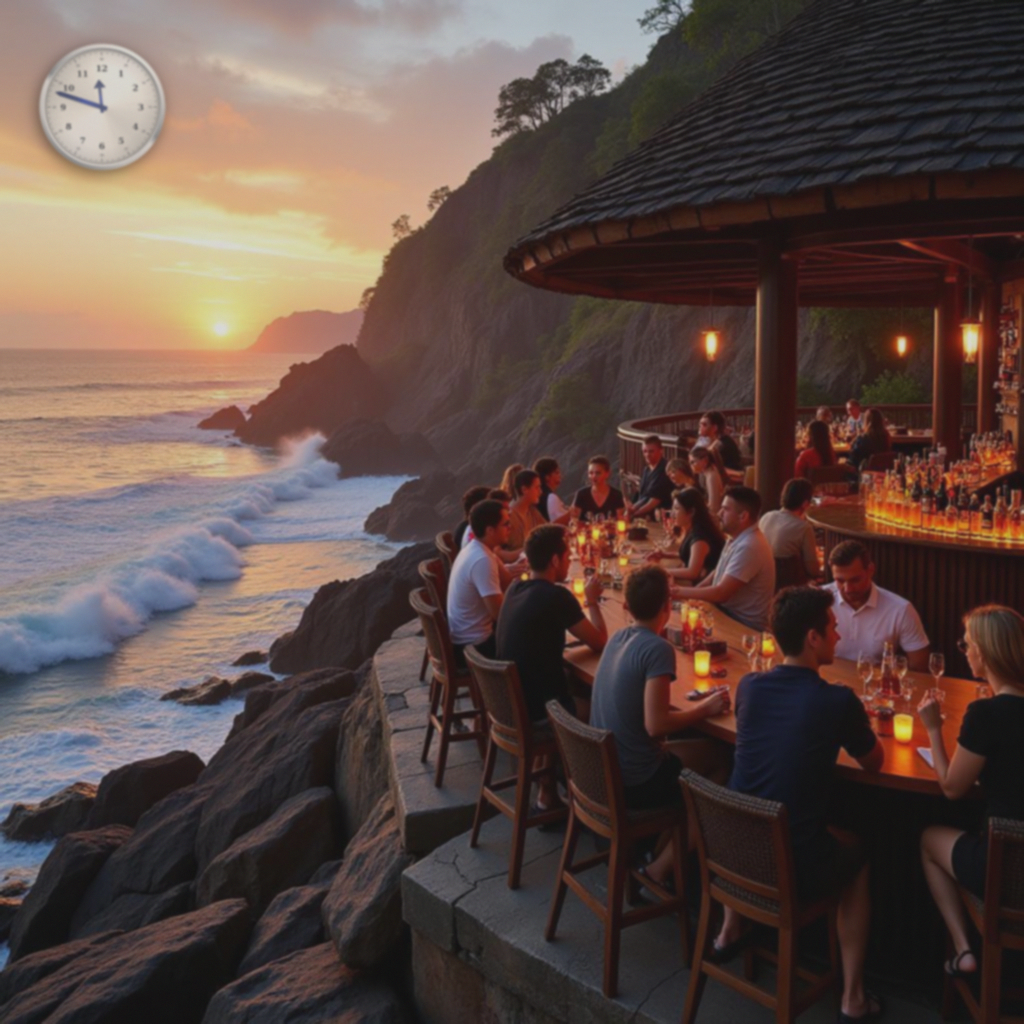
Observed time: 11h48
